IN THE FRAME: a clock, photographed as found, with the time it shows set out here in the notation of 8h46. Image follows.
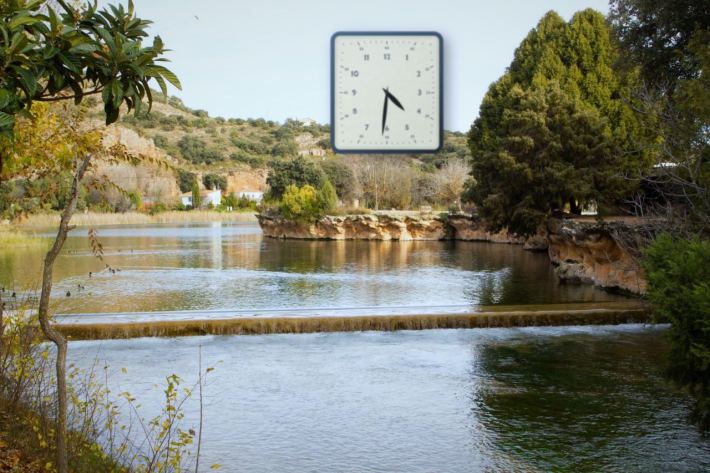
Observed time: 4h31
